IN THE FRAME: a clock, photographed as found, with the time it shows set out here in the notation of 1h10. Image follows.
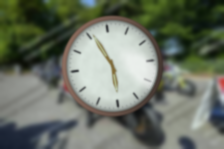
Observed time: 5h56
